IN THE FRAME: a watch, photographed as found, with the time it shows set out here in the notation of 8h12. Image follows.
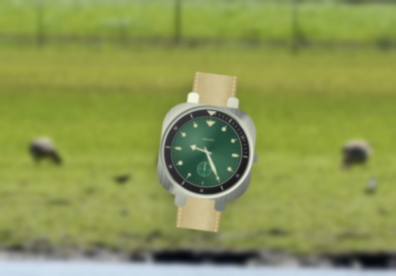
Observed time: 9h25
